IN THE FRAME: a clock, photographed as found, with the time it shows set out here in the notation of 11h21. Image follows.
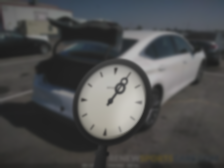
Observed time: 1h05
